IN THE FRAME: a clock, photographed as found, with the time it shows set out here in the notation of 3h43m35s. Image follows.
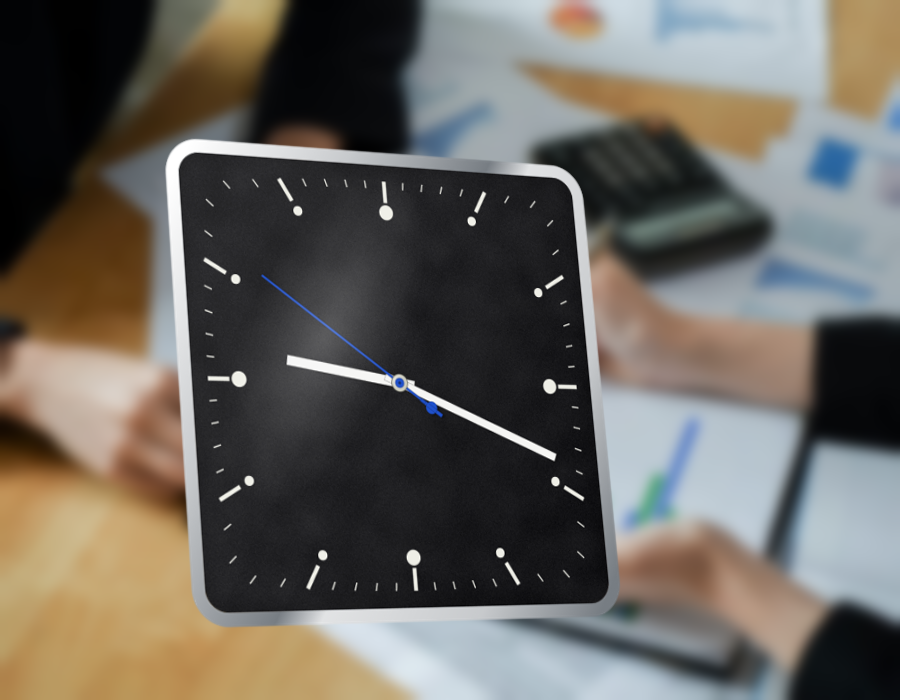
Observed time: 9h18m51s
